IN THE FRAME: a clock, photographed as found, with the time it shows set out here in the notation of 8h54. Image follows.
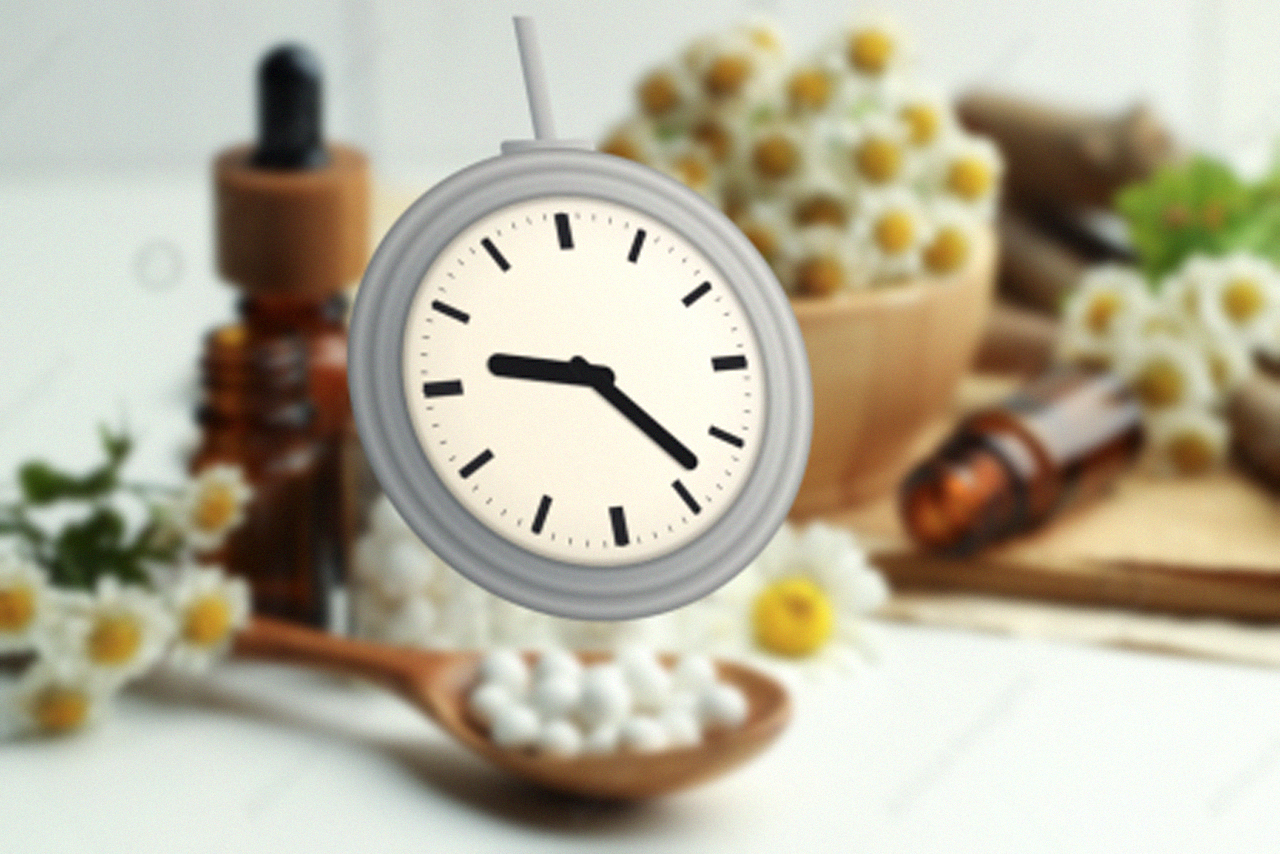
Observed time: 9h23
